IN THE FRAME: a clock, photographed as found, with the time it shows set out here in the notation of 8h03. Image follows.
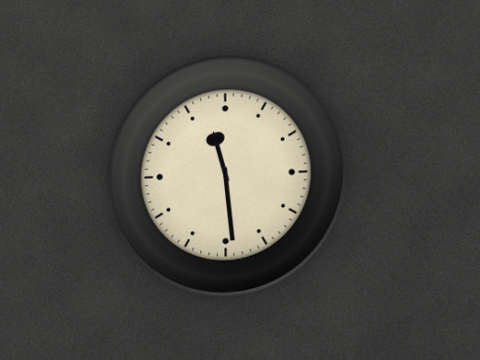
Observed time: 11h29
